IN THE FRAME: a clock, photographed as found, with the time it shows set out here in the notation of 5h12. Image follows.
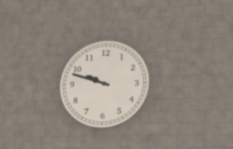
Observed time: 9h48
